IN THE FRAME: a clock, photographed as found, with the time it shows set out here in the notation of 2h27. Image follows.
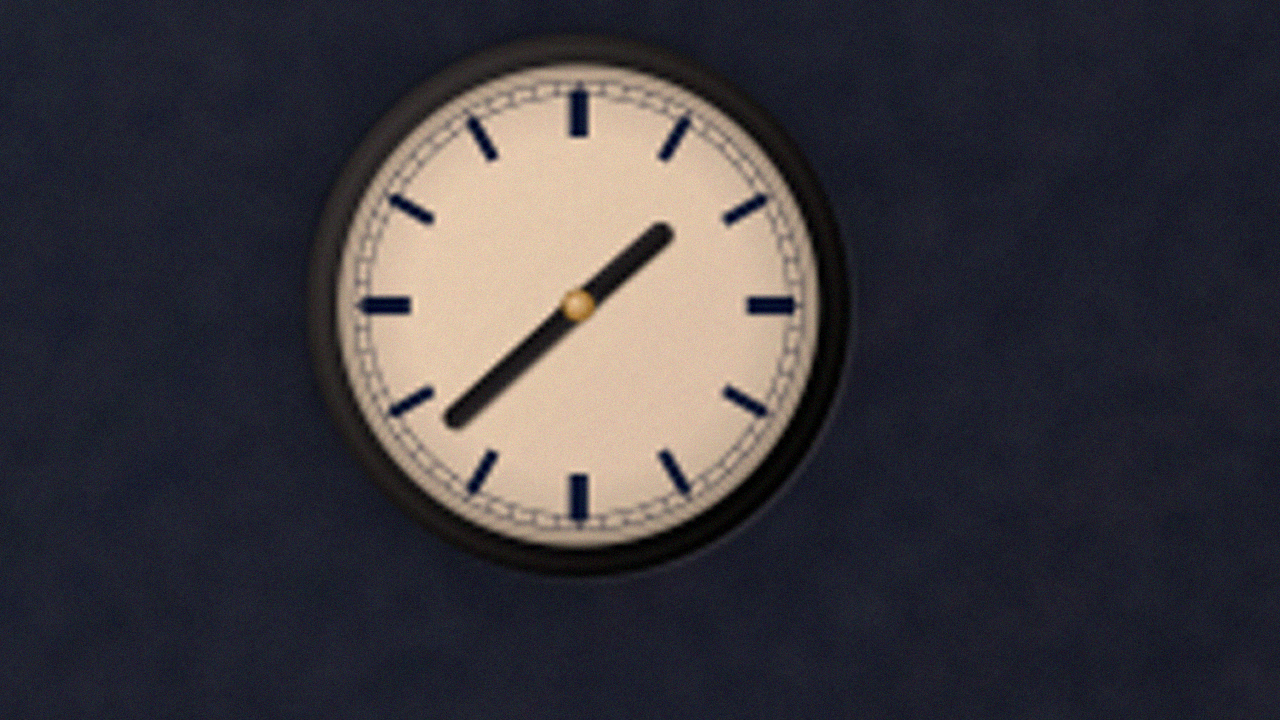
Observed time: 1h38
